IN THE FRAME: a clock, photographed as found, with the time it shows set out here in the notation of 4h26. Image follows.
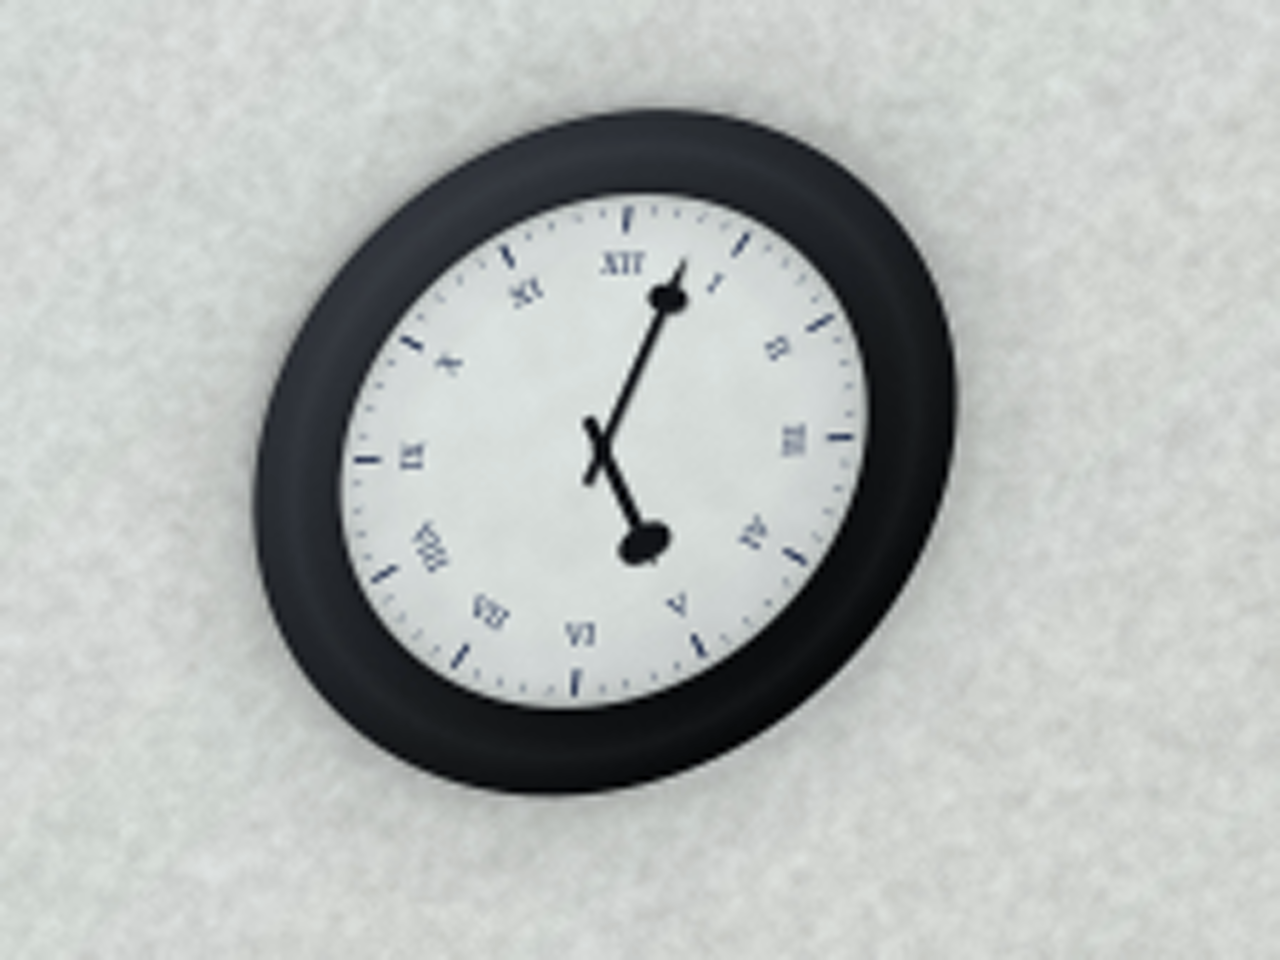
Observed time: 5h03
